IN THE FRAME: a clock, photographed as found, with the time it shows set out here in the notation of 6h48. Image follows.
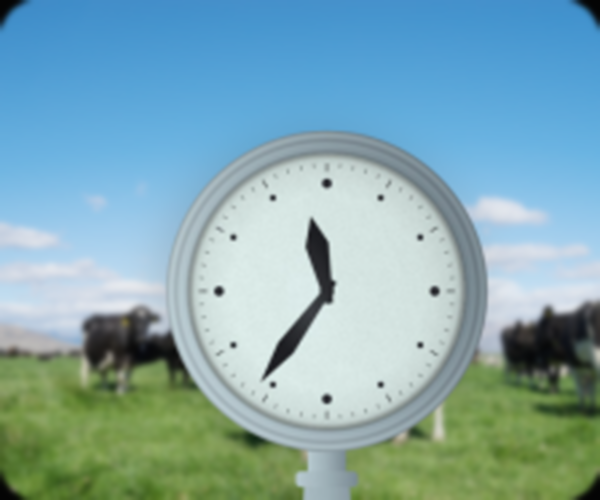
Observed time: 11h36
